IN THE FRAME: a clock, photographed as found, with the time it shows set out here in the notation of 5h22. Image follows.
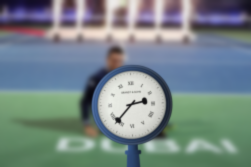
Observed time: 2h37
